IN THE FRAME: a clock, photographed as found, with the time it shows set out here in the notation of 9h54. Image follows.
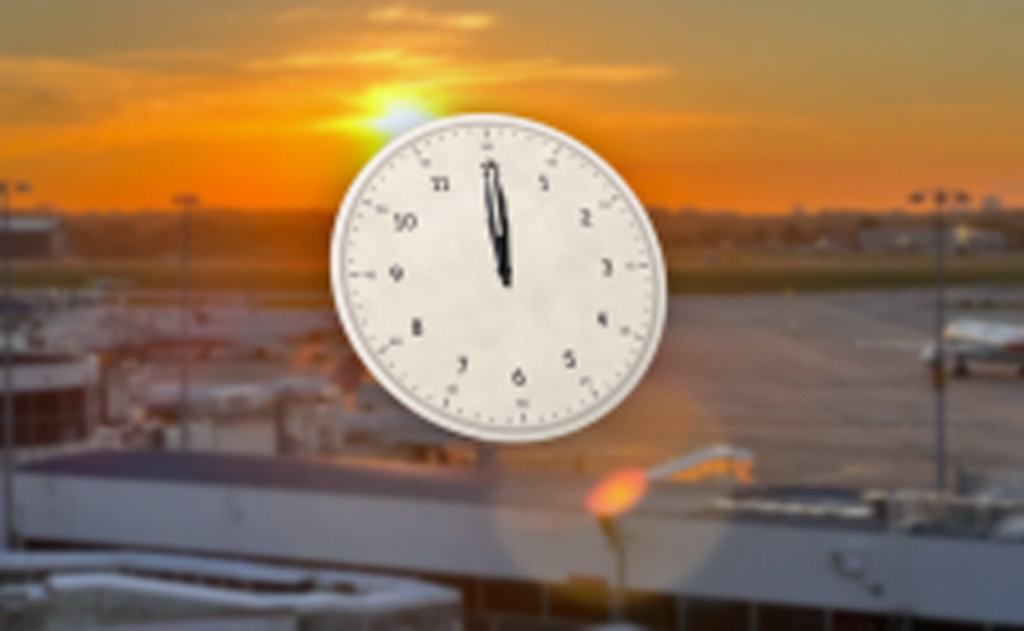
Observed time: 12h00
